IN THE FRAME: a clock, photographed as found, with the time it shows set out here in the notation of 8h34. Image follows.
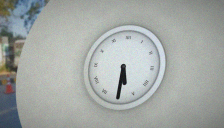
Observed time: 5h30
